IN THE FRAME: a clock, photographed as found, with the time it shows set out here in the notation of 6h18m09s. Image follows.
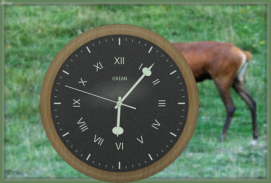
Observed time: 6h06m48s
